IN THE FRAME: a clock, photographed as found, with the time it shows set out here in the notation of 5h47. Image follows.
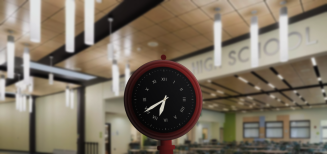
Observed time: 6h40
